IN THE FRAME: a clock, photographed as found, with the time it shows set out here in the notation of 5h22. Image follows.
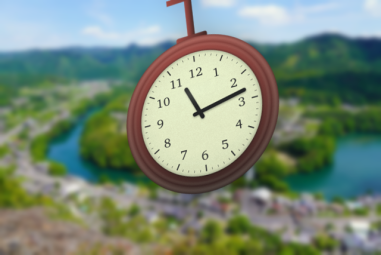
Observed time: 11h13
